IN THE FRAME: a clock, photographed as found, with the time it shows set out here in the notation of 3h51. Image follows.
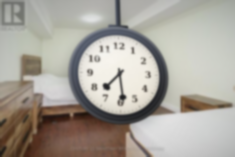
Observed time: 7h29
